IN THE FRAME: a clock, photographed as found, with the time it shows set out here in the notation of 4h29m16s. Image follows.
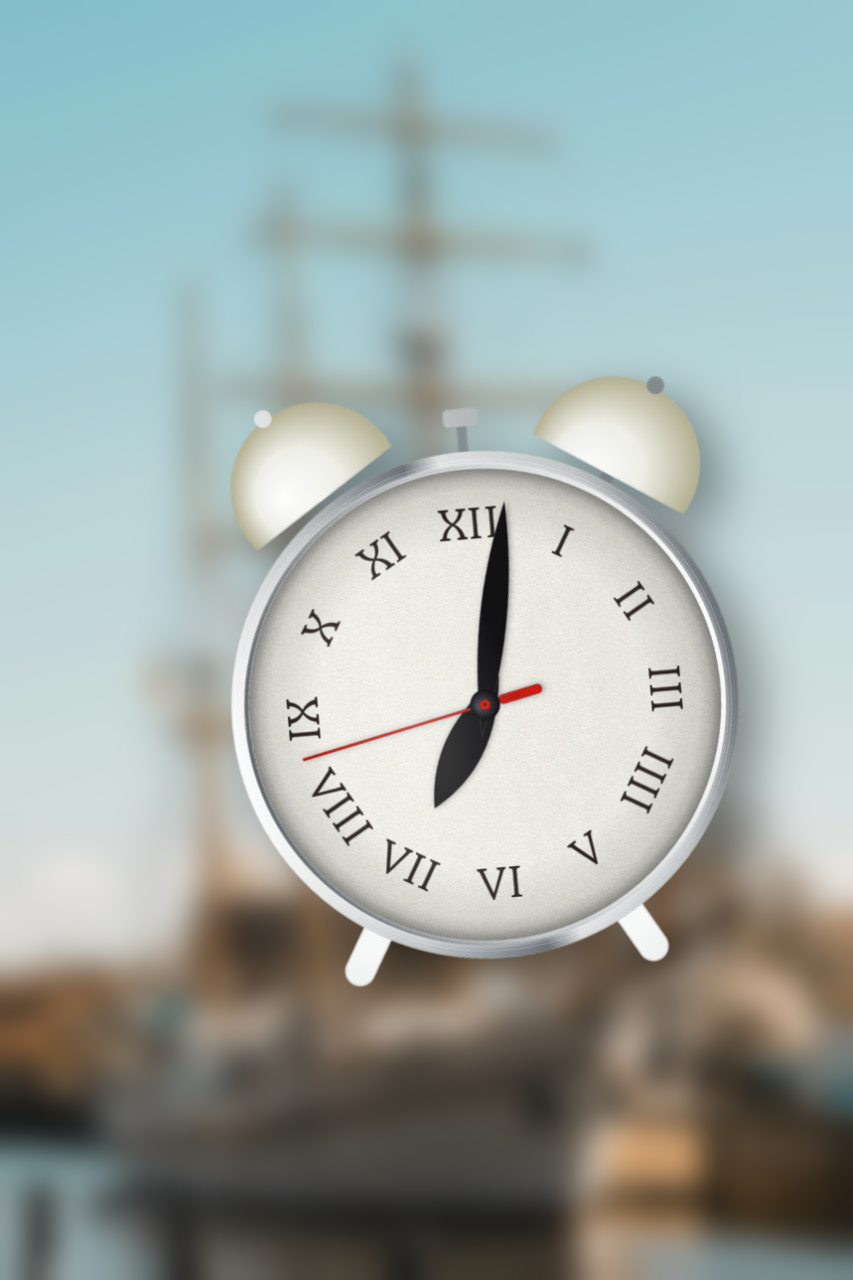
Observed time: 7h01m43s
